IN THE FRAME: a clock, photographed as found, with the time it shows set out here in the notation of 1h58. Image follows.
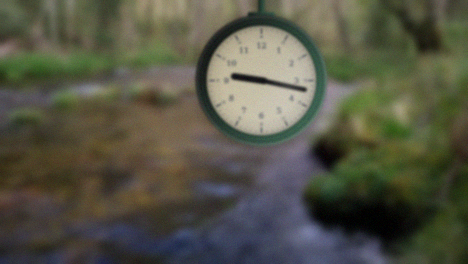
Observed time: 9h17
